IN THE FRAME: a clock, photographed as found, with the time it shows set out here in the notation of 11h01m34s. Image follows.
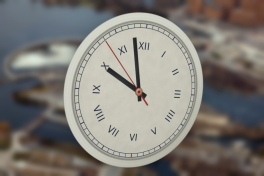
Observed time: 9h57m53s
